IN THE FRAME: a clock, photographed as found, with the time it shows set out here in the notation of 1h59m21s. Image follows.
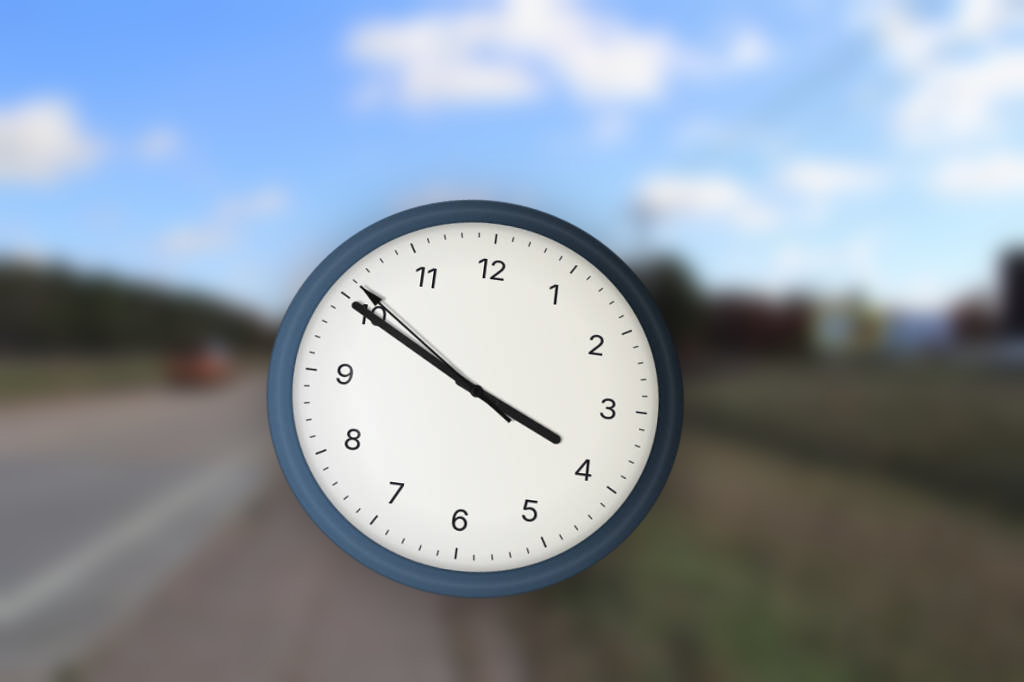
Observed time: 3h49m51s
